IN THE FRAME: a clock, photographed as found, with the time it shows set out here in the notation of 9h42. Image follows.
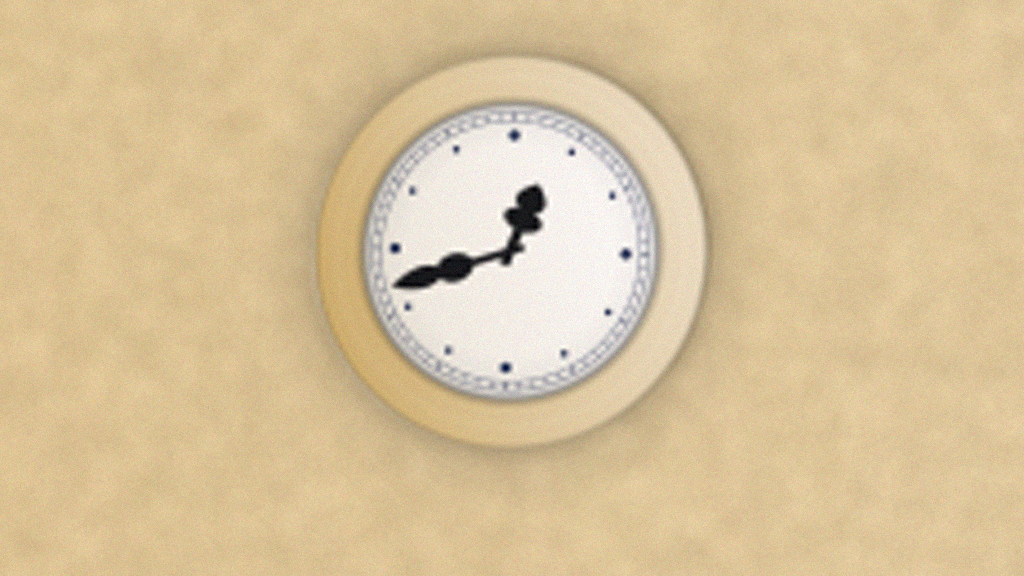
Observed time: 12h42
